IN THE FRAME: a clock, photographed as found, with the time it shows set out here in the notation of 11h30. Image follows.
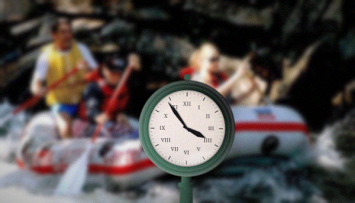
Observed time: 3h54
